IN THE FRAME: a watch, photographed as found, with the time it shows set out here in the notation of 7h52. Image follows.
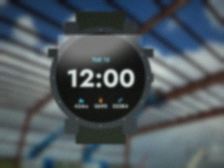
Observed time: 12h00
